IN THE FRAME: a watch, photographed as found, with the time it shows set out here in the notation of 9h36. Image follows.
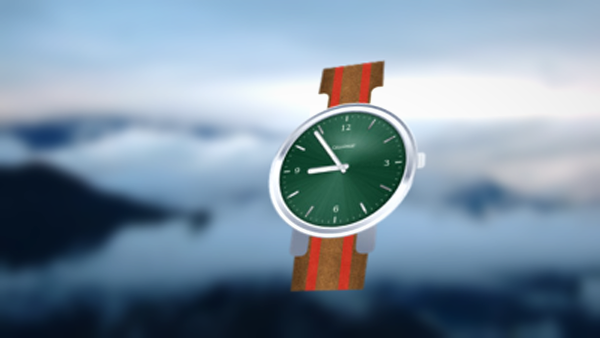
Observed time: 8h54
